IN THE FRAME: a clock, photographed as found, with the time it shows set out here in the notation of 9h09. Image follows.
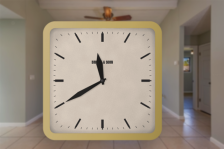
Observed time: 11h40
